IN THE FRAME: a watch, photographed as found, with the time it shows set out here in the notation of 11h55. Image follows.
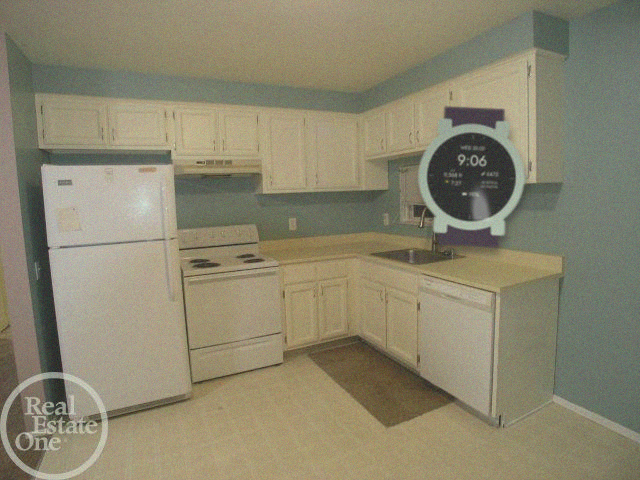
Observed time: 9h06
